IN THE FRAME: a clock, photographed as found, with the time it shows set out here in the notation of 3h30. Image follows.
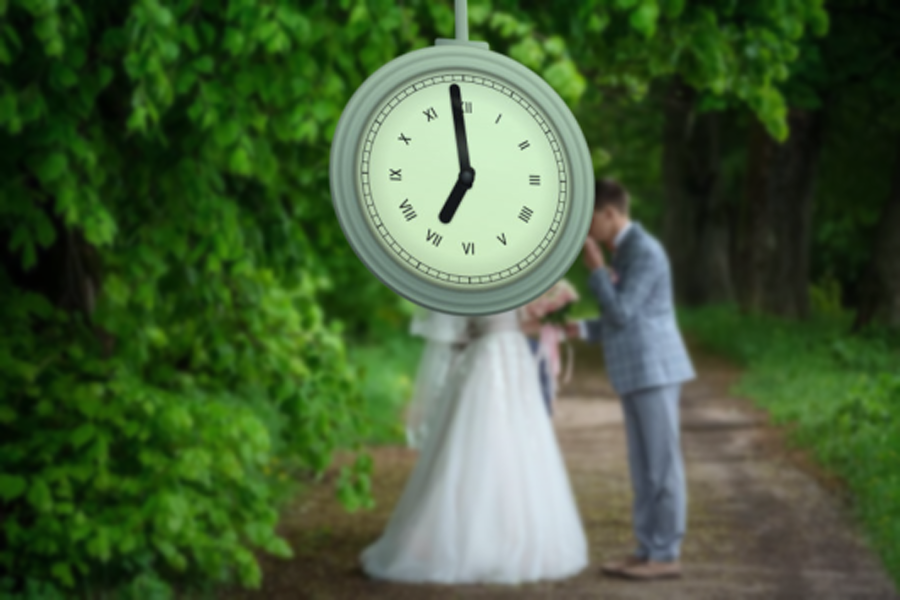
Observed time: 6h59
